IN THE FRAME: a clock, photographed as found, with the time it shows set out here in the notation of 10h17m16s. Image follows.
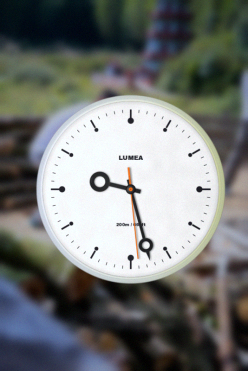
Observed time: 9h27m29s
